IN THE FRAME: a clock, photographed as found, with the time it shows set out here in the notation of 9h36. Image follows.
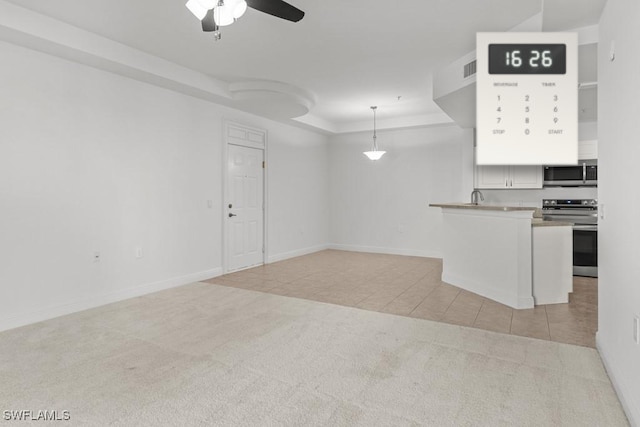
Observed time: 16h26
